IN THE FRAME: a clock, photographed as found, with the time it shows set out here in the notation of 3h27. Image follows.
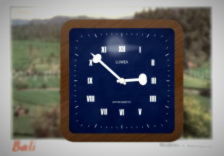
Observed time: 2h52
